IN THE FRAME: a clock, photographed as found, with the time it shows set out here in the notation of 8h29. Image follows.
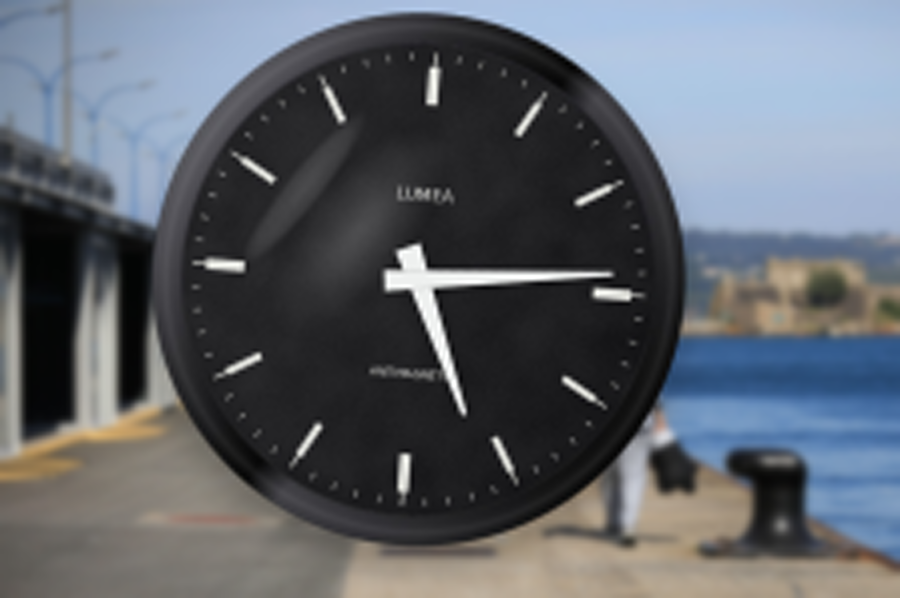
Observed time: 5h14
